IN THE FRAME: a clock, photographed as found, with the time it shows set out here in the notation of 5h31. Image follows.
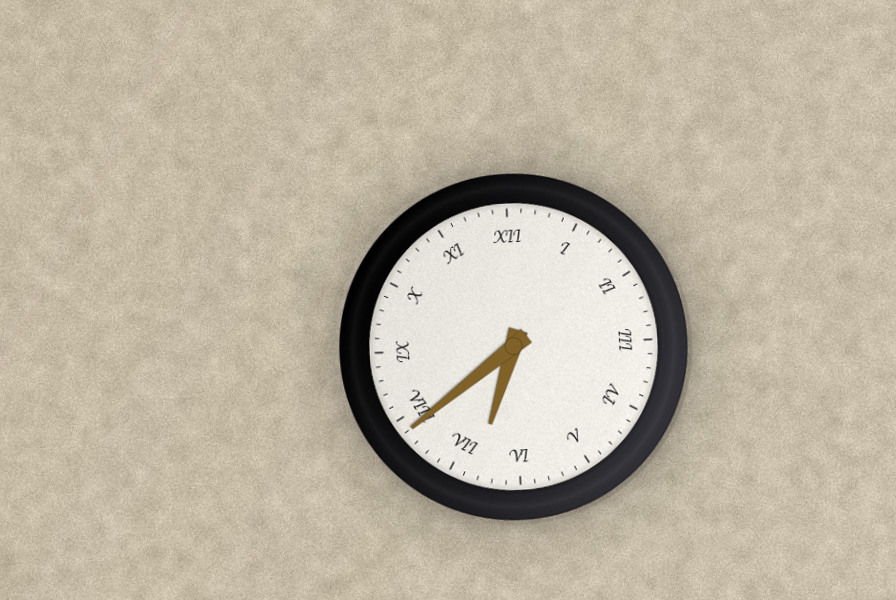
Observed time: 6h39
